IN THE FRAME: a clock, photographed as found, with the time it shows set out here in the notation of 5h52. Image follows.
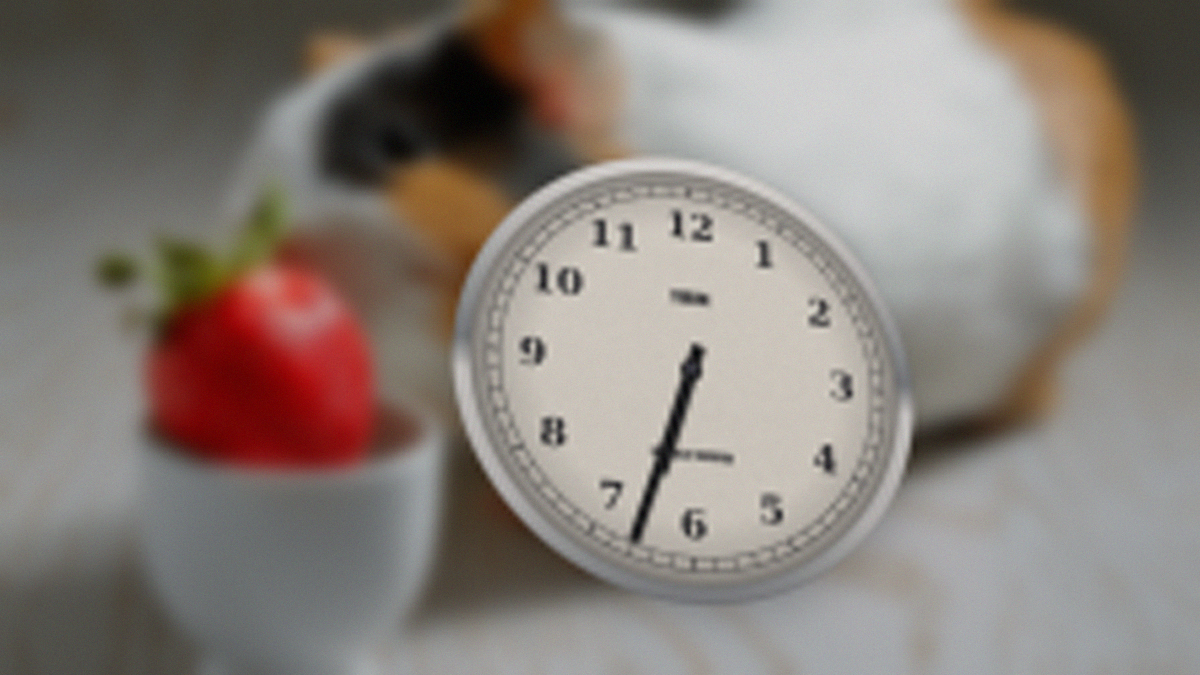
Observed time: 6h33
